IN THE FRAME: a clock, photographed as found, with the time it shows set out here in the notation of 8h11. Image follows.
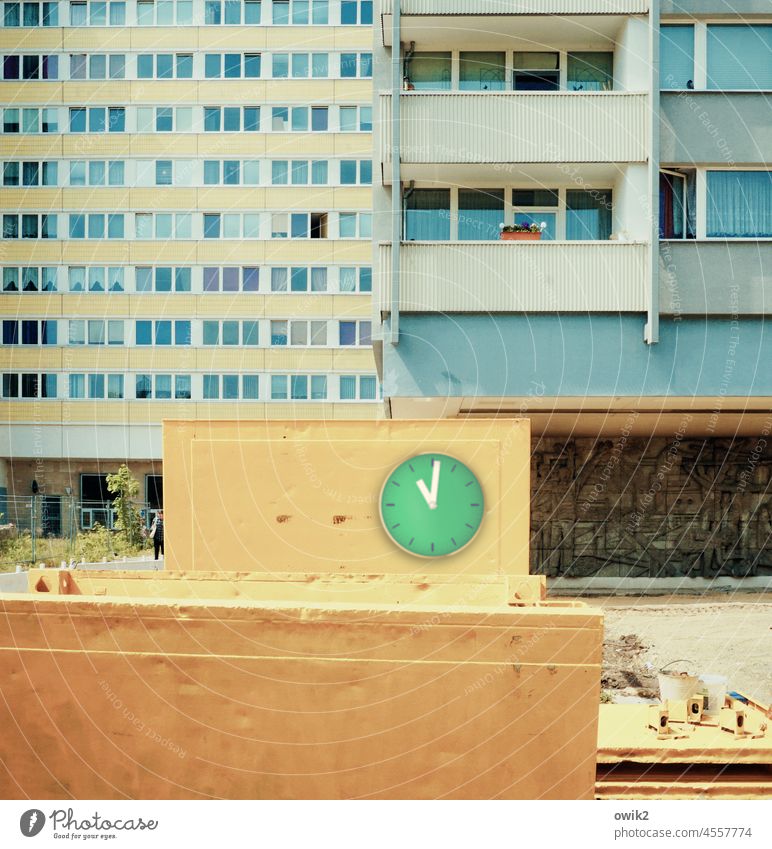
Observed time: 11h01
